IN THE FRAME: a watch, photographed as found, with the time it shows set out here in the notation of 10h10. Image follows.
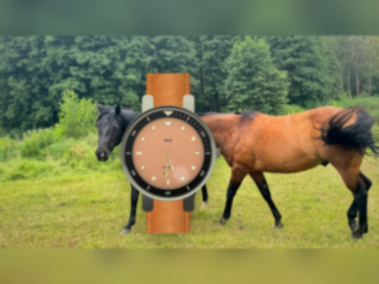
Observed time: 5h31
